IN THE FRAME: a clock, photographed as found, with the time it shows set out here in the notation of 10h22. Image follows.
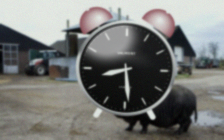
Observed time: 8h29
